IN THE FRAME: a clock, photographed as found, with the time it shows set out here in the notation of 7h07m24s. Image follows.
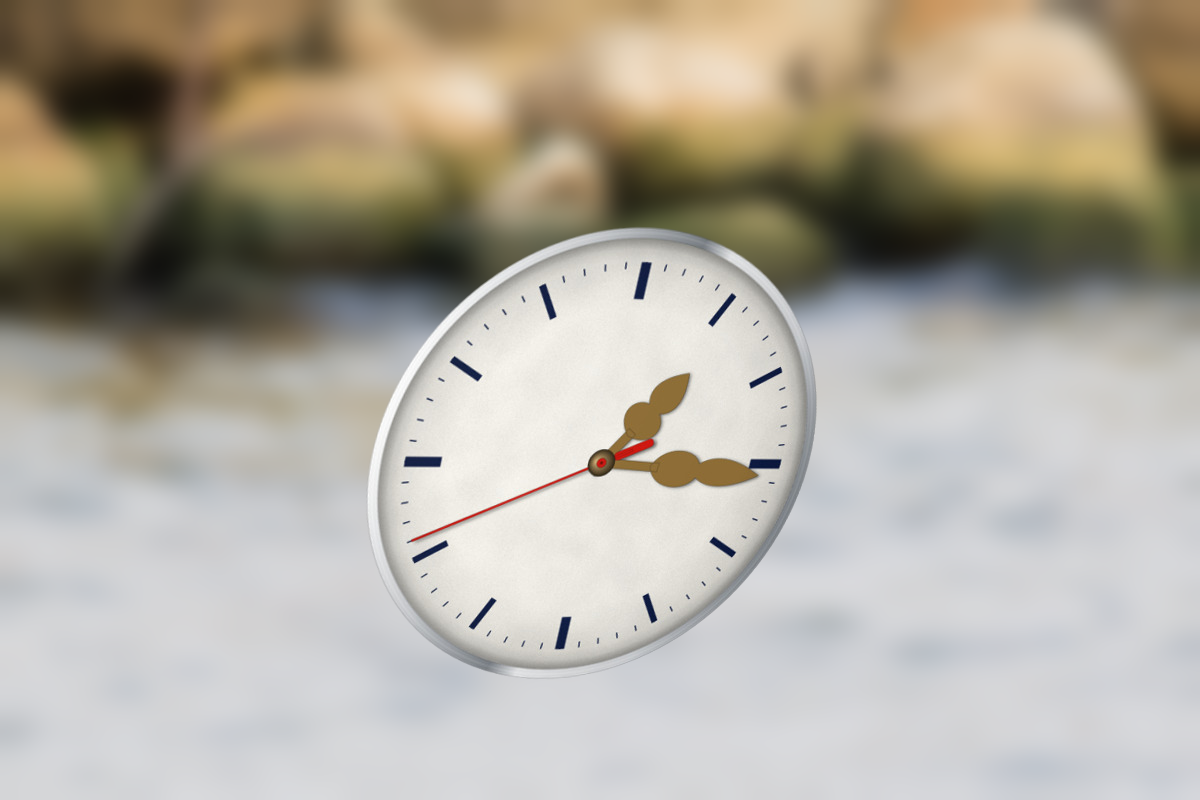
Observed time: 1h15m41s
